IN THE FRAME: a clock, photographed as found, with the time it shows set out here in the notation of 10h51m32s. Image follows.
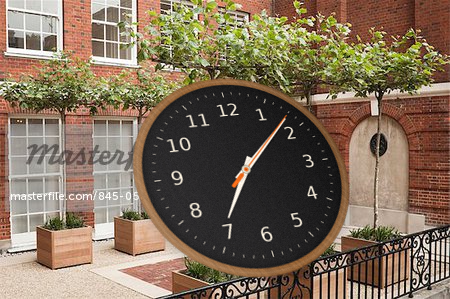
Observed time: 7h08m08s
